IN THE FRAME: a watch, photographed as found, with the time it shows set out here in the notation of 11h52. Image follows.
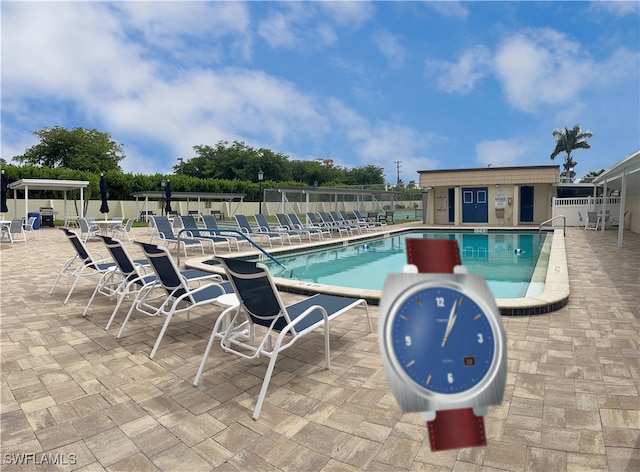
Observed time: 1h04
